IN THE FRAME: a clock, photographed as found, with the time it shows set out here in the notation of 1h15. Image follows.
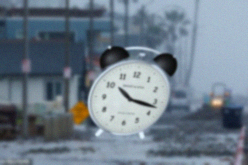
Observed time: 10h17
